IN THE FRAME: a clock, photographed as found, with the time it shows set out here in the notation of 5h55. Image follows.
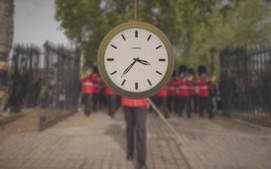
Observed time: 3h37
